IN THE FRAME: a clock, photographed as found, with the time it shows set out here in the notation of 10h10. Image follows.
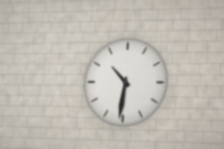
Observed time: 10h31
